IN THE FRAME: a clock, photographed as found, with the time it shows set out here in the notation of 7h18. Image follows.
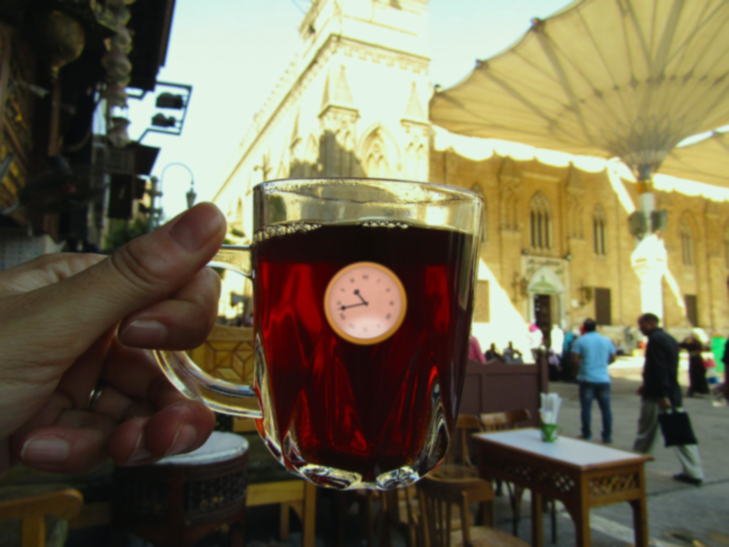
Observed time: 10h43
